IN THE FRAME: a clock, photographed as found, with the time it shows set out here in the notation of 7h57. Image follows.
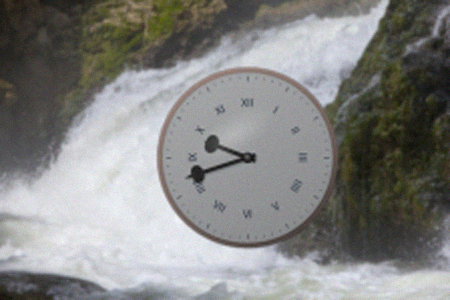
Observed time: 9h42
